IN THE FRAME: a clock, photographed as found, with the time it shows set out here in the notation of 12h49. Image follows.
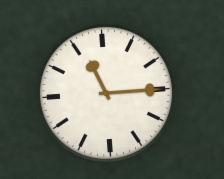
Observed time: 11h15
